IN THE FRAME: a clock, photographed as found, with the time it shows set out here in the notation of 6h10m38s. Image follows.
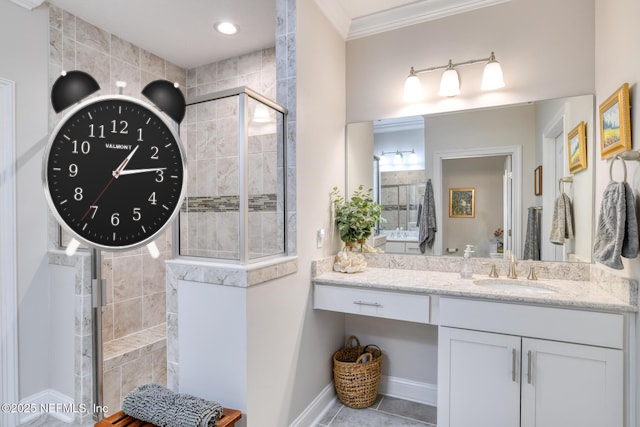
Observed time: 1h13m36s
